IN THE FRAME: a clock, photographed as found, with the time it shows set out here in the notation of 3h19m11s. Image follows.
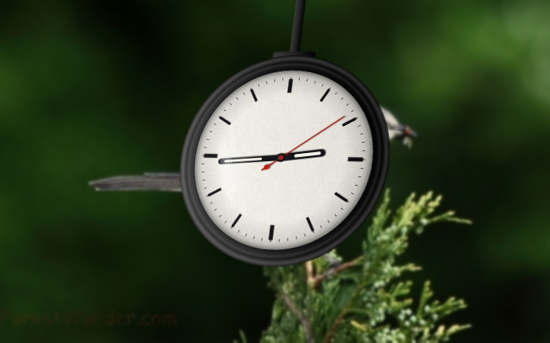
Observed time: 2h44m09s
